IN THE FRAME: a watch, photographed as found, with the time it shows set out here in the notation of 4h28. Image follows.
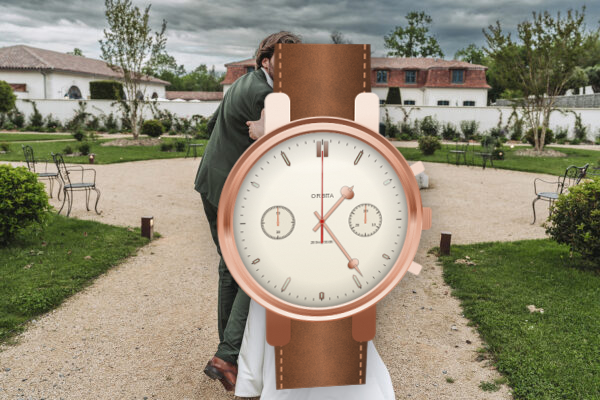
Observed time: 1h24
